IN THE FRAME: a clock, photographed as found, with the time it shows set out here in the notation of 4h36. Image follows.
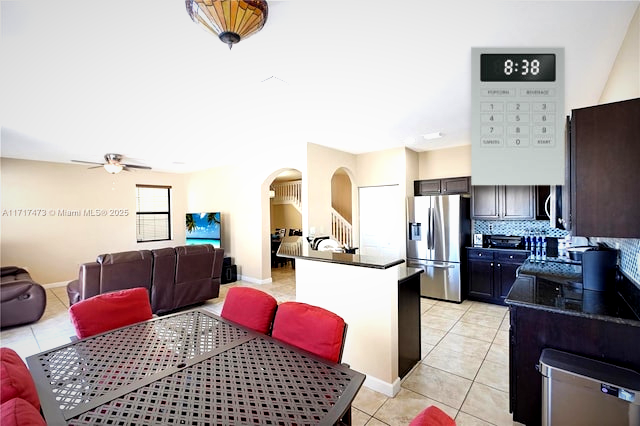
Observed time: 8h38
